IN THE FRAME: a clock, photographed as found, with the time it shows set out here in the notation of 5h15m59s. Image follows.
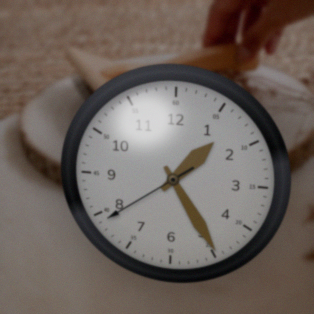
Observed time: 1h24m39s
